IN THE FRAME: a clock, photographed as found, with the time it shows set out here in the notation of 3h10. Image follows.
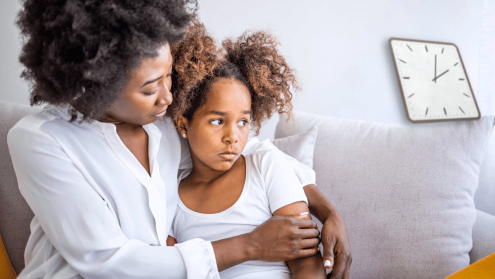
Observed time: 2h03
